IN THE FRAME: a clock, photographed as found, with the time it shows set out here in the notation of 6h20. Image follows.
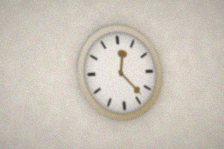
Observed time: 12h23
